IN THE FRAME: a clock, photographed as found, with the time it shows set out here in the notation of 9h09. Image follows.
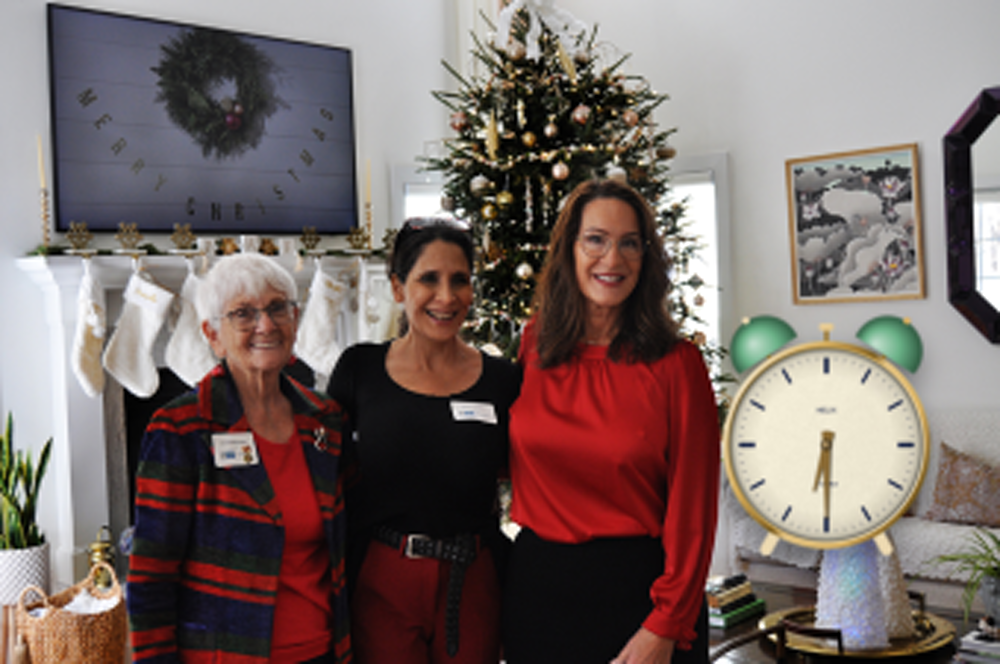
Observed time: 6h30
